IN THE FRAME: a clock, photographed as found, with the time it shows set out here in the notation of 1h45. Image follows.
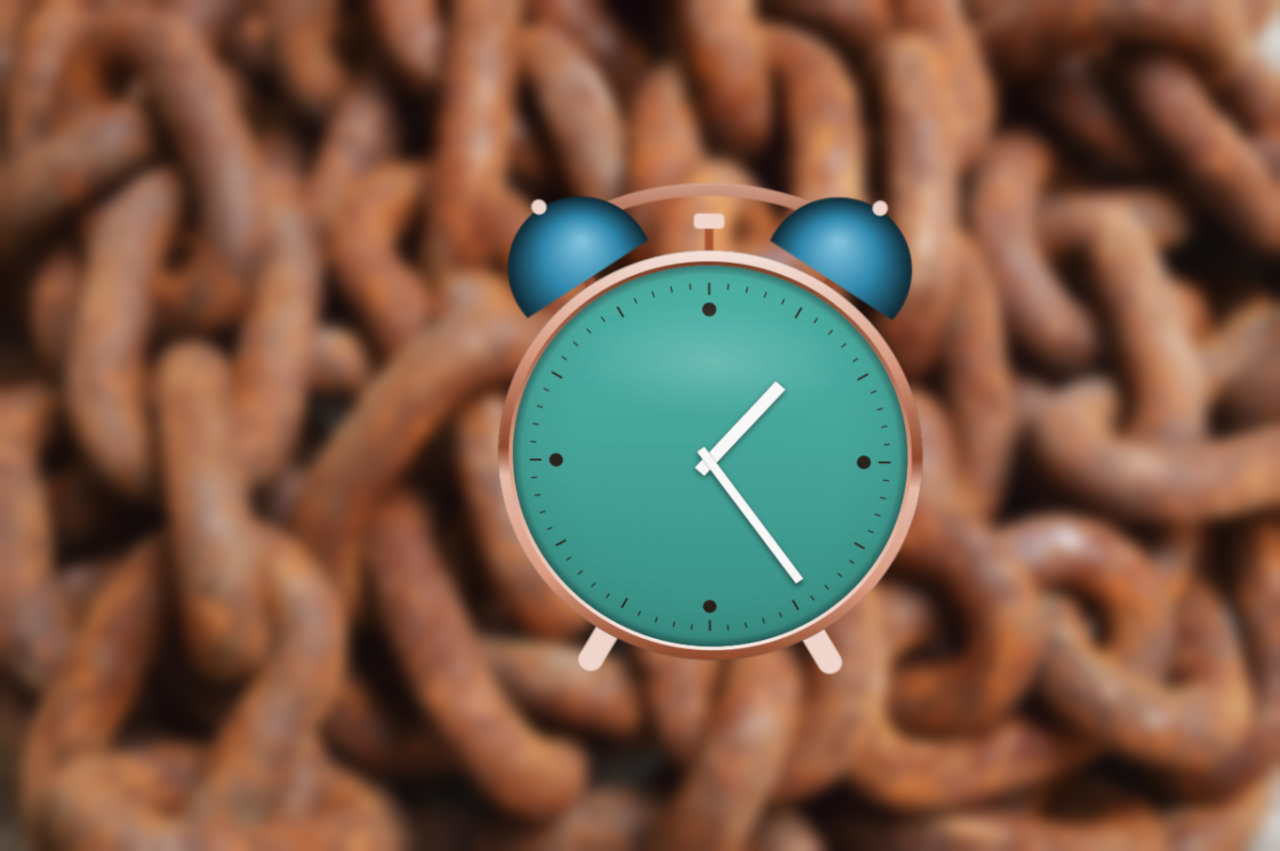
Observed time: 1h24
